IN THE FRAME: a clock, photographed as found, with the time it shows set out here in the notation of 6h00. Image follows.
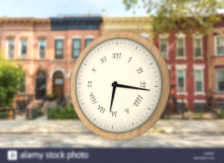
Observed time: 6h16
